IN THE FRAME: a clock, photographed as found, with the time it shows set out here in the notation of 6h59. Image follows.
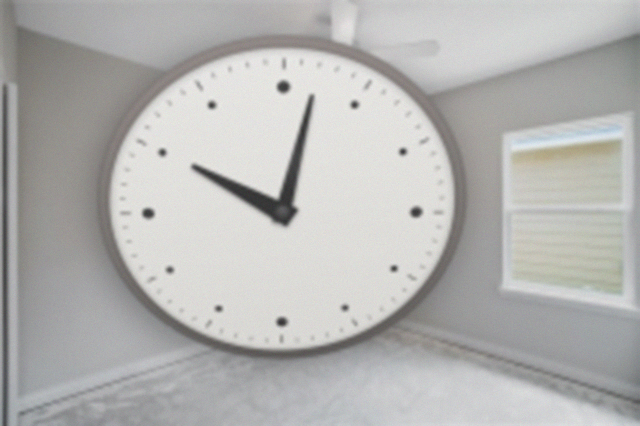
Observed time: 10h02
